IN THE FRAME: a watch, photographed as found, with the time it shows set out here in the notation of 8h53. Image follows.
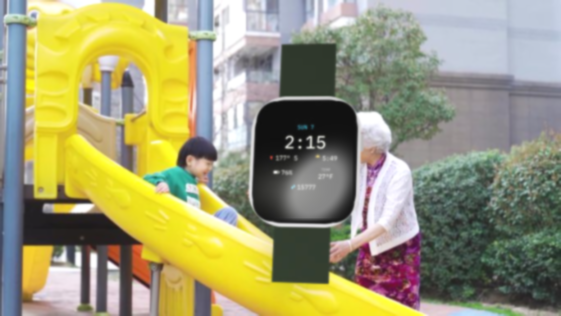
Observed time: 2h15
